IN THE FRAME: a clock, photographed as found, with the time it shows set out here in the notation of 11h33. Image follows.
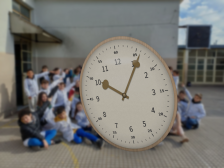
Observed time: 10h06
